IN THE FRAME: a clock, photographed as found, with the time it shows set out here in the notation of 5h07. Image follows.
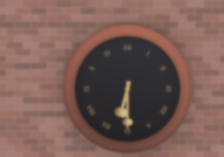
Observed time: 6h30
